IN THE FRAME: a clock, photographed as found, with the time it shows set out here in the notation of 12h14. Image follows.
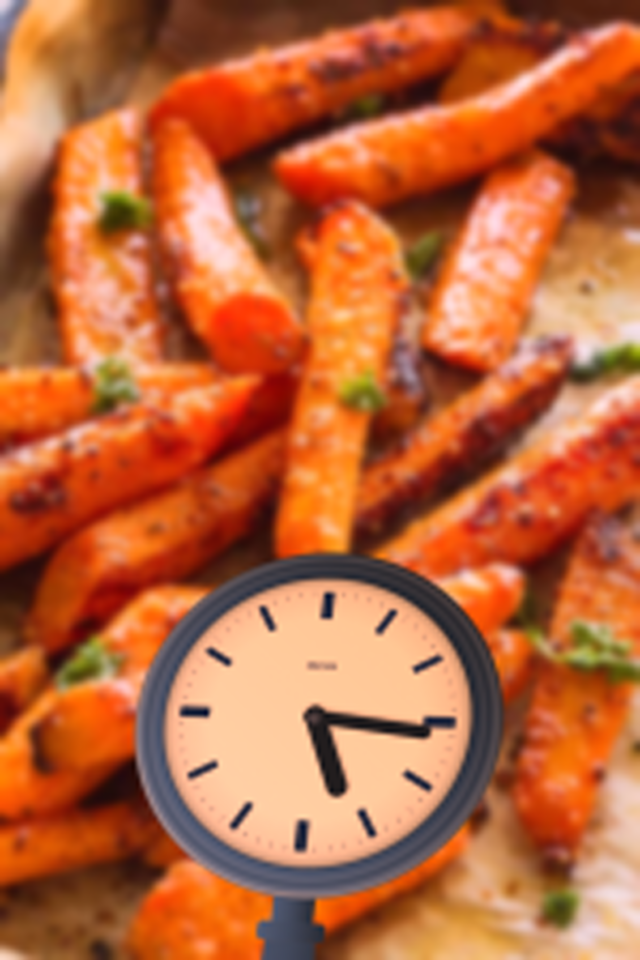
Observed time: 5h16
